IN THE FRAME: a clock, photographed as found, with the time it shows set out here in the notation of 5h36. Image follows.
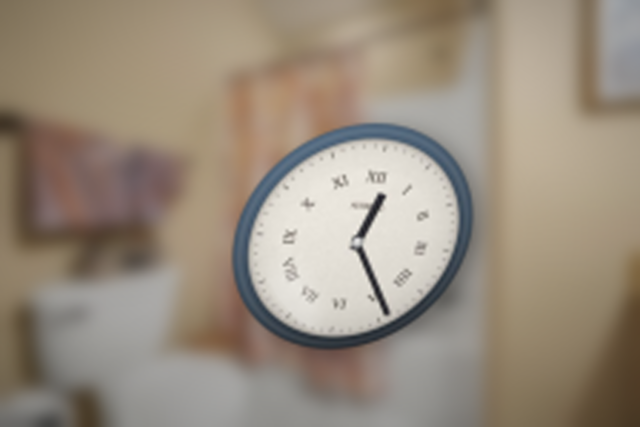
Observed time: 12h24
